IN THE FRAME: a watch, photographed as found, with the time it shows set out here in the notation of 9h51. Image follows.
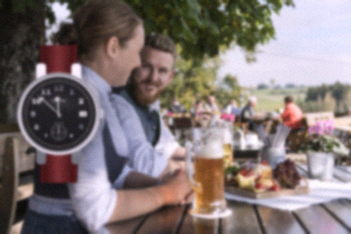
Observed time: 11h52
